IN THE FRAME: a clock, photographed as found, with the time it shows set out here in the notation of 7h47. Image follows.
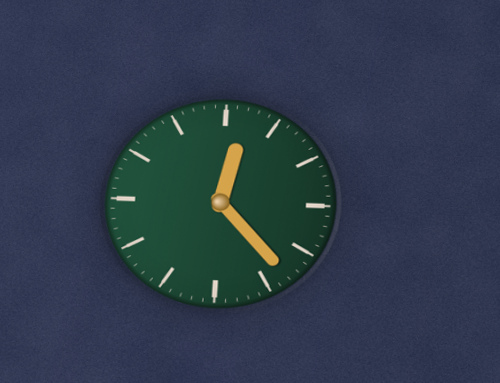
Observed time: 12h23
